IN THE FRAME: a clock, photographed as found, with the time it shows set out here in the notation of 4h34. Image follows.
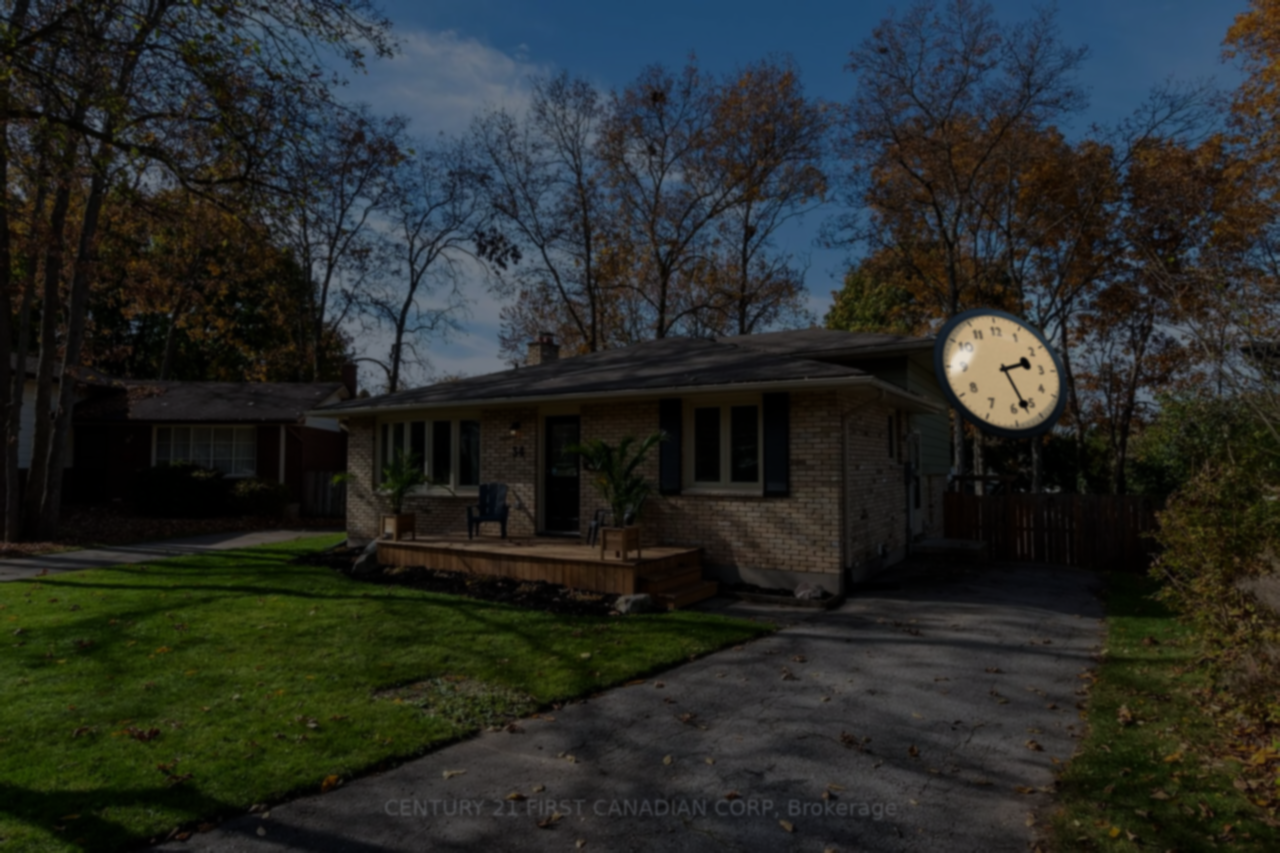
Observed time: 2h27
